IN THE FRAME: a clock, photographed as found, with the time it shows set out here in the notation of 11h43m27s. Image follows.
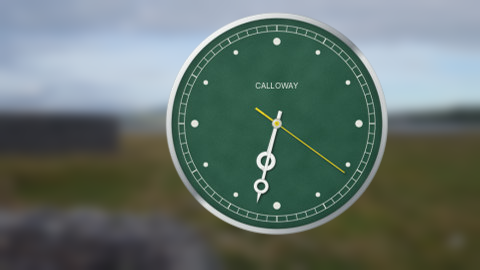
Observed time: 6h32m21s
